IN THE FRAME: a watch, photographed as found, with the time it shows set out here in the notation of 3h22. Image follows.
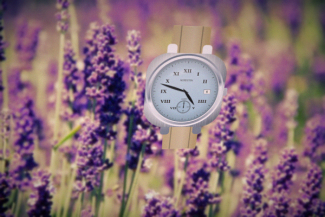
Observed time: 4h48
